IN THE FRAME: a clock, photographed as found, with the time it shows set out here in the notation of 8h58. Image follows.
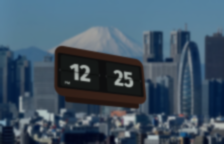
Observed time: 12h25
